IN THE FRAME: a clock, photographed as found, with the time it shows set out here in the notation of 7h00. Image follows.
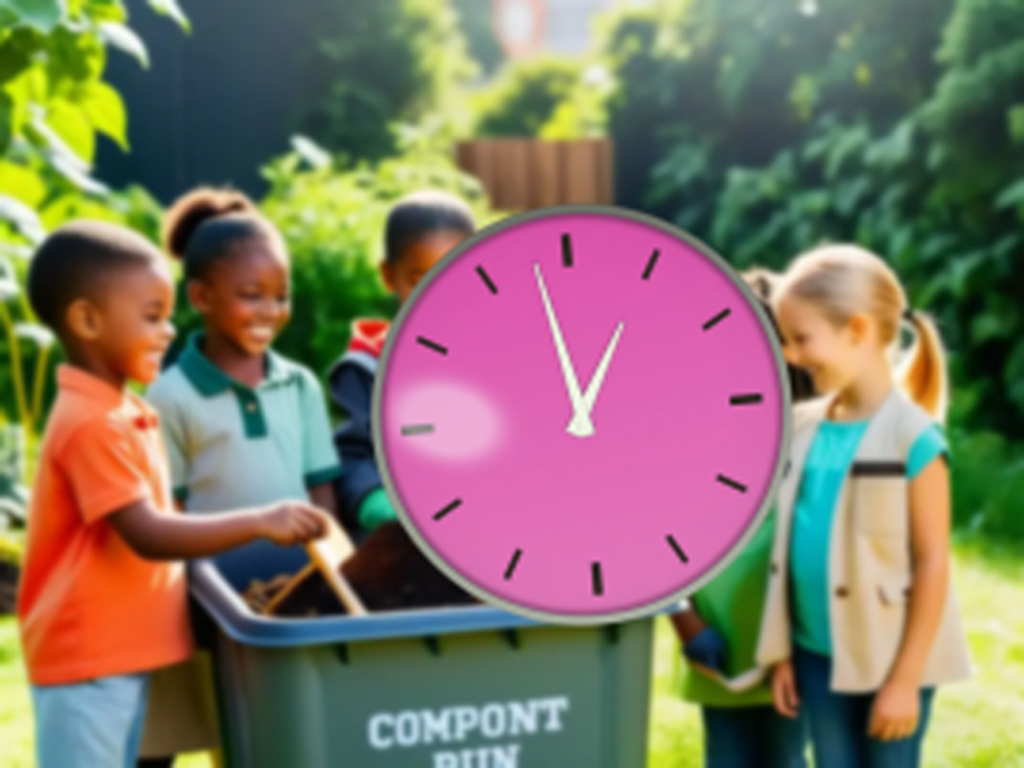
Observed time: 12h58
